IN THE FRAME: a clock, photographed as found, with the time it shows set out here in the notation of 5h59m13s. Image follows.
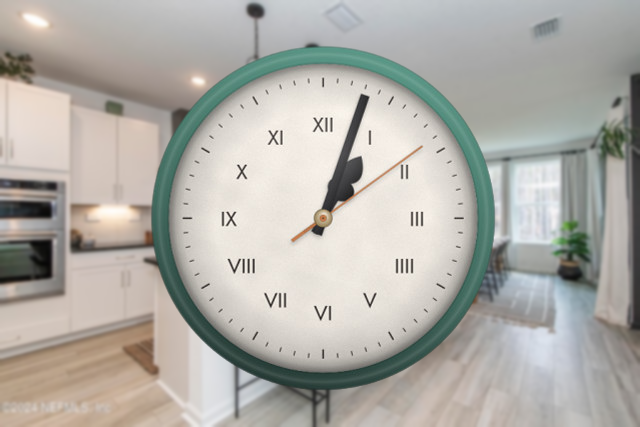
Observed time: 1h03m09s
